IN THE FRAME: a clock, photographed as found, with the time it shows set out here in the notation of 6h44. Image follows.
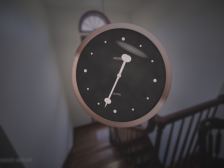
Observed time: 12h33
